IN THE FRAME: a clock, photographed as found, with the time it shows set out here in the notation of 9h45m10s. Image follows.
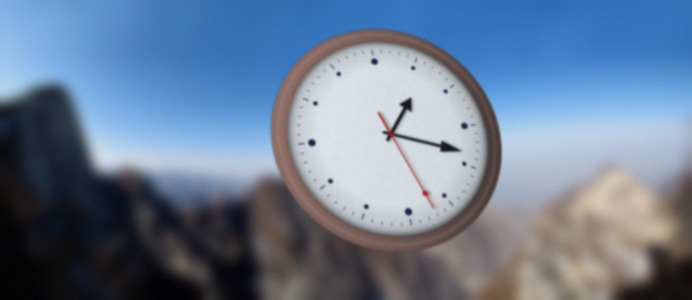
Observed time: 1h18m27s
